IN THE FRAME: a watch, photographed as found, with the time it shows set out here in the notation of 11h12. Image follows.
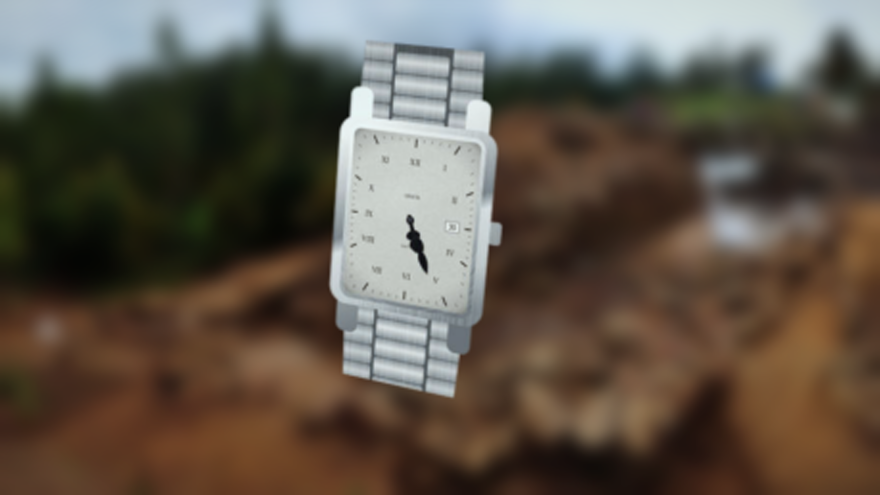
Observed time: 5h26
